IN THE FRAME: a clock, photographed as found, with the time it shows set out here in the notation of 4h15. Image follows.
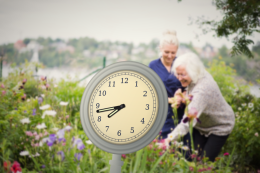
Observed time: 7h43
